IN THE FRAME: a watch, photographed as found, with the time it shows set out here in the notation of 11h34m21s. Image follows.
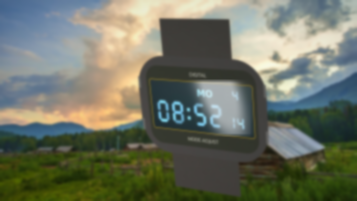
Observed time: 8h52m14s
